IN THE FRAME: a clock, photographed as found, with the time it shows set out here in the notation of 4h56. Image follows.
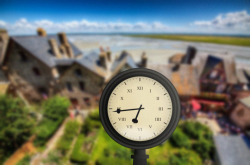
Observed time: 6h44
